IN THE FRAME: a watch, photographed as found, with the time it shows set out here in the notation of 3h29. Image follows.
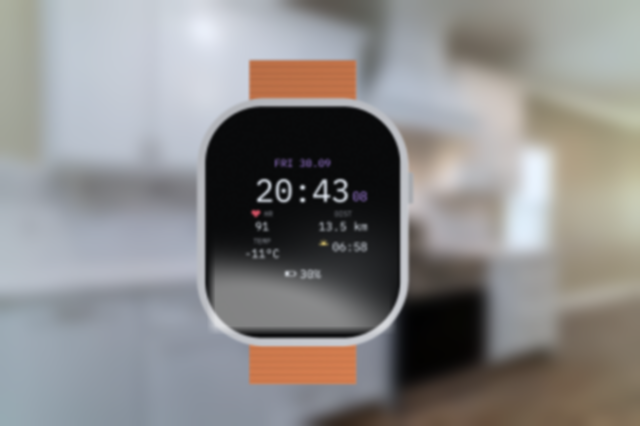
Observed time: 20h43
